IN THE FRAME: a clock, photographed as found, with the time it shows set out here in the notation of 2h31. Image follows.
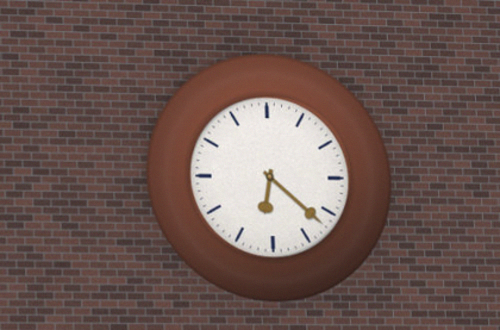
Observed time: 6h22
